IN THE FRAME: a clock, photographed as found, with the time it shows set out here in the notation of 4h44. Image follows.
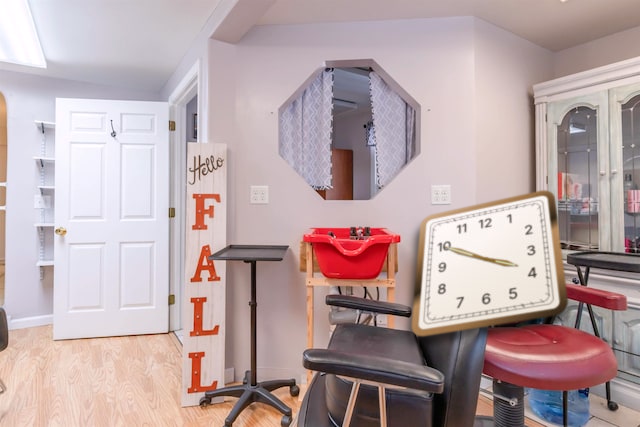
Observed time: 3h50
